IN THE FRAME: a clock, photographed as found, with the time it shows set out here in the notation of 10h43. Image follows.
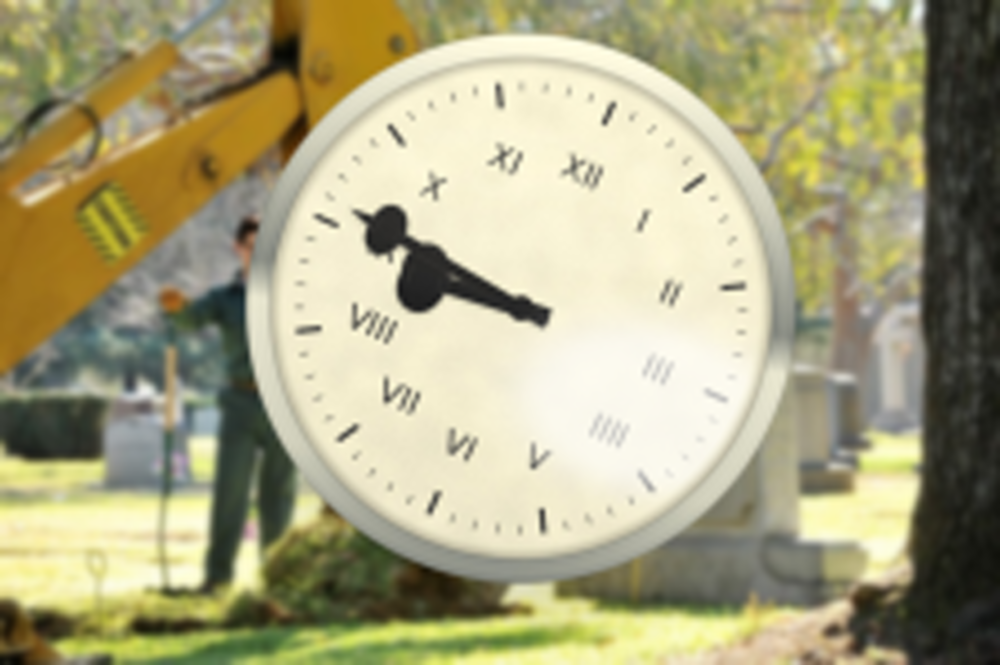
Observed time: 8h46
